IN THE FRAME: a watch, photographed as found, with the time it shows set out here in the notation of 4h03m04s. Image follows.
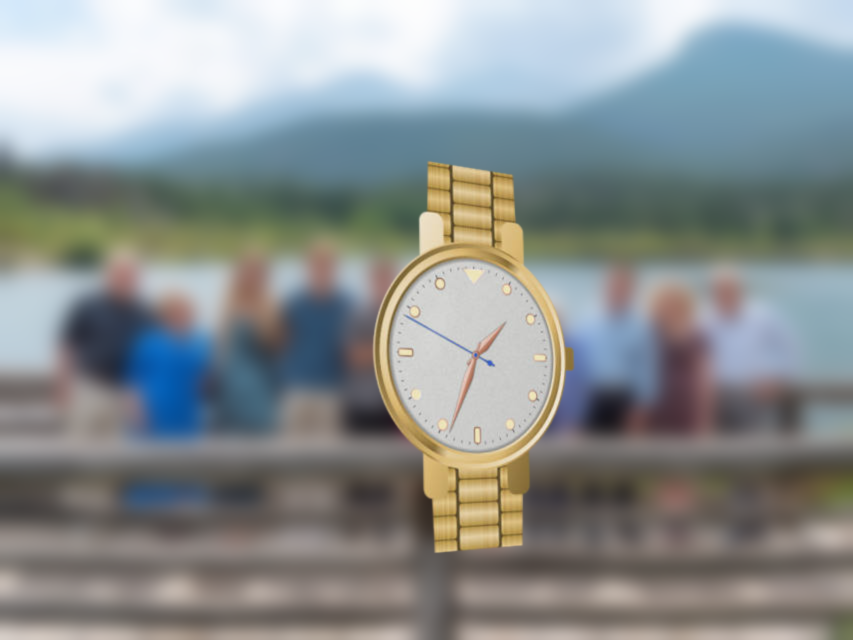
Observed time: 1h33m49s
